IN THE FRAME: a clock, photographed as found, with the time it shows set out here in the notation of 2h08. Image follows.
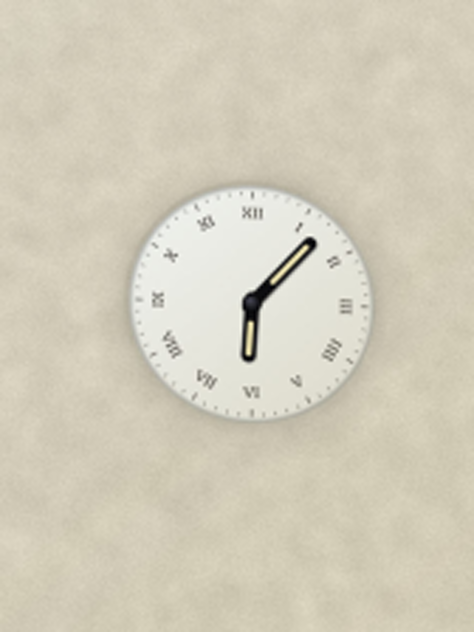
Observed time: 6h07
